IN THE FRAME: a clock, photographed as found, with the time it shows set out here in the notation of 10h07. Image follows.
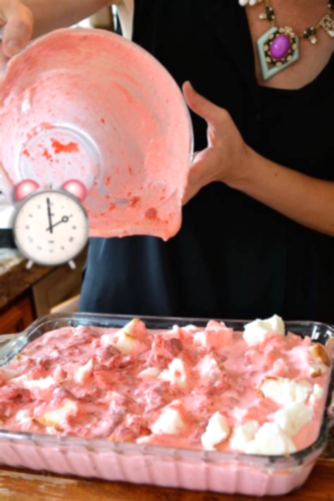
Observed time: 1h59
